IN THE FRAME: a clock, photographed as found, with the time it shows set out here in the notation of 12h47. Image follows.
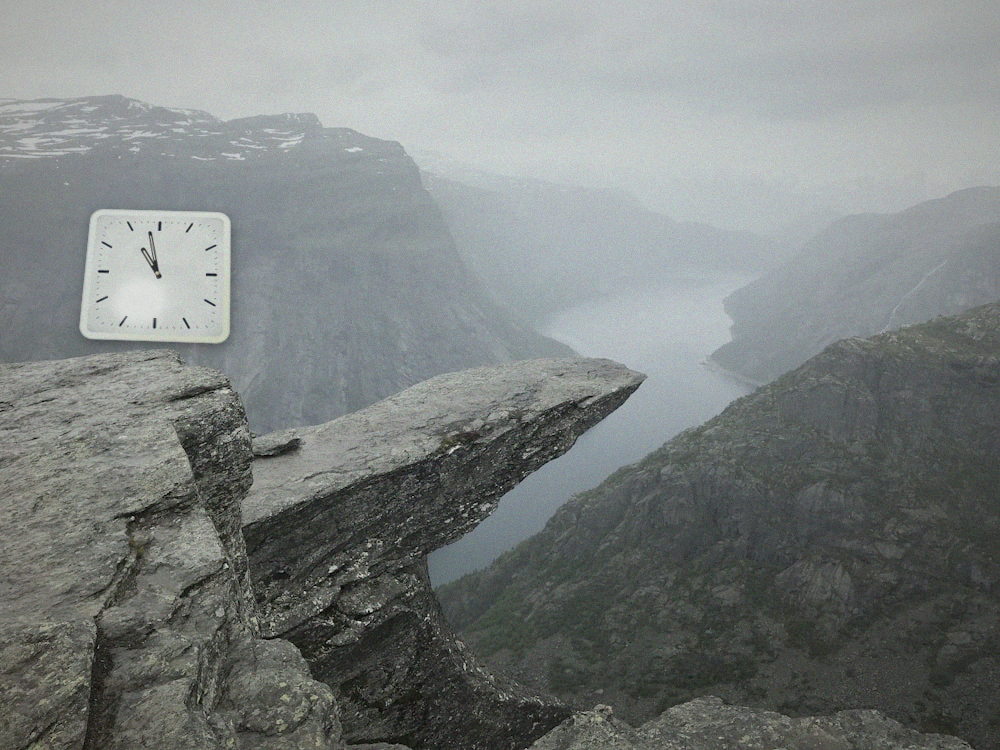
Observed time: 10h58
